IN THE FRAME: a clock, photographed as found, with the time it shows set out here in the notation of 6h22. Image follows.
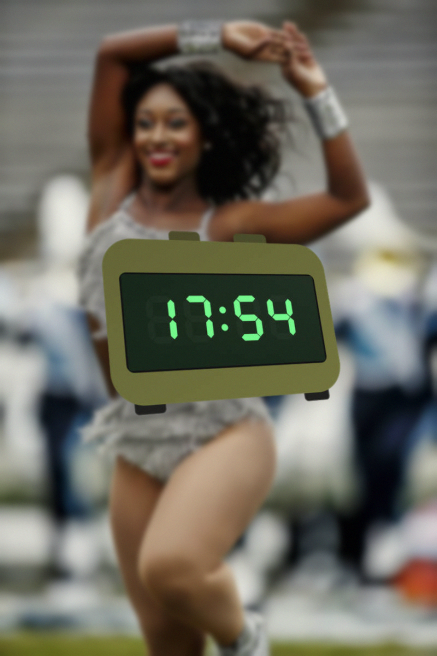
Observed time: 17h54
